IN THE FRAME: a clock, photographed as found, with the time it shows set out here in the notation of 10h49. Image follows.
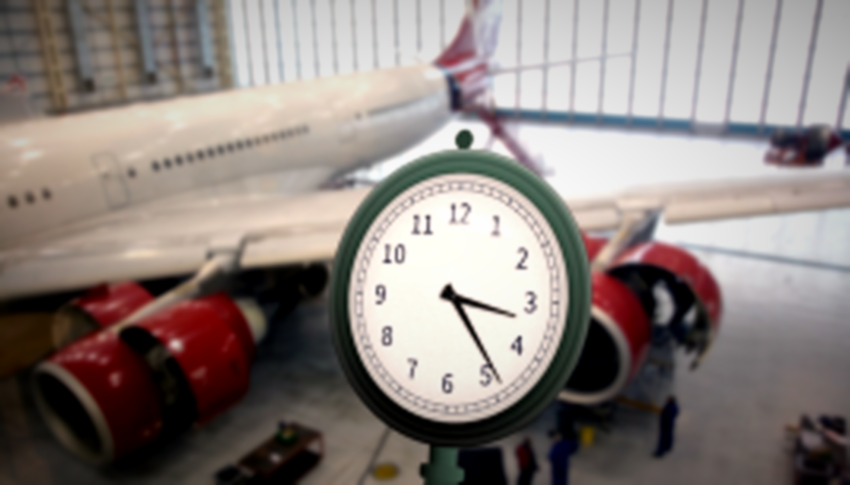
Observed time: 3h24
